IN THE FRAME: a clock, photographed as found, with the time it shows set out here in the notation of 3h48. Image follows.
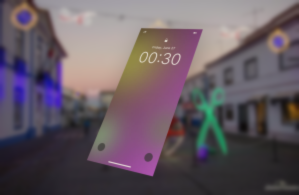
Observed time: 0h30
